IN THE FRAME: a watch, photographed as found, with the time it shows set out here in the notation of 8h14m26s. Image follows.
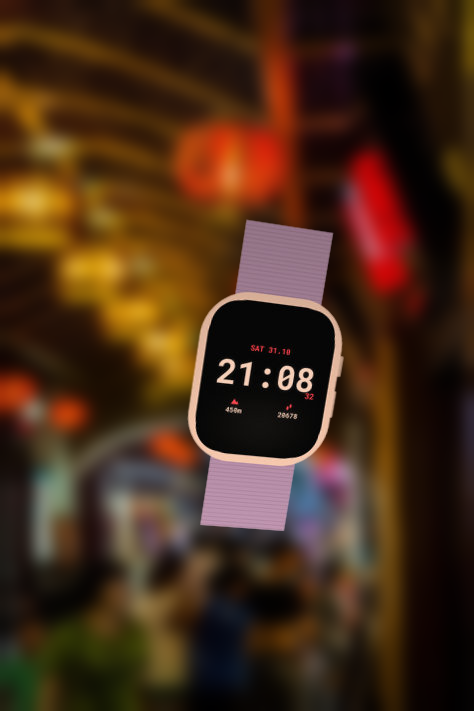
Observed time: 21h08m32s
